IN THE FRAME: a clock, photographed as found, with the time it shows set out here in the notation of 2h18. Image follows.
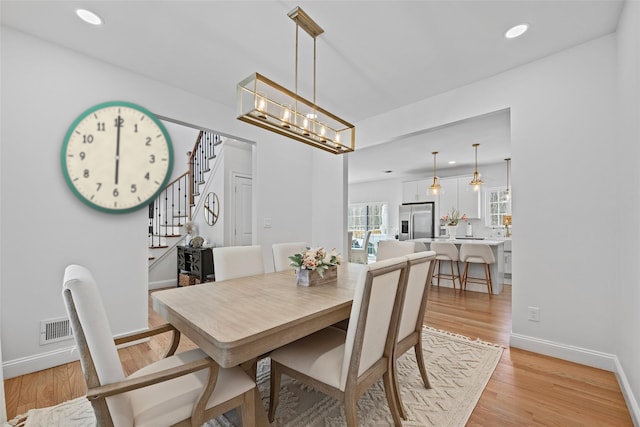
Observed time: 6h00
